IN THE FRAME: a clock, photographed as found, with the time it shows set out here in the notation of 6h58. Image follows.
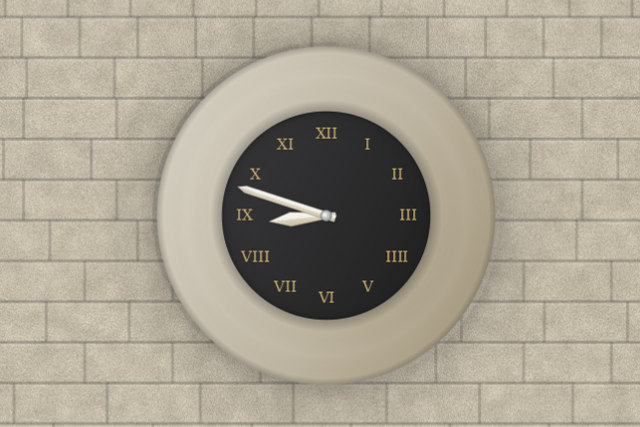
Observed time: 8h48
